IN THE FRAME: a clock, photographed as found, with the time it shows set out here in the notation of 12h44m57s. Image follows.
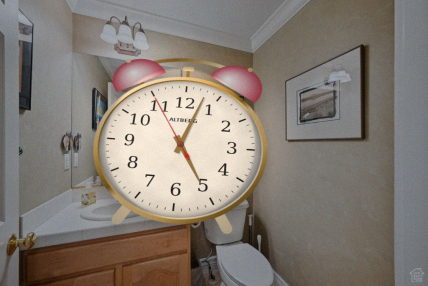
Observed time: 5h02m55s
